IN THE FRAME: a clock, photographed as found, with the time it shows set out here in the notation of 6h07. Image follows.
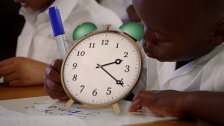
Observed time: 2h21
